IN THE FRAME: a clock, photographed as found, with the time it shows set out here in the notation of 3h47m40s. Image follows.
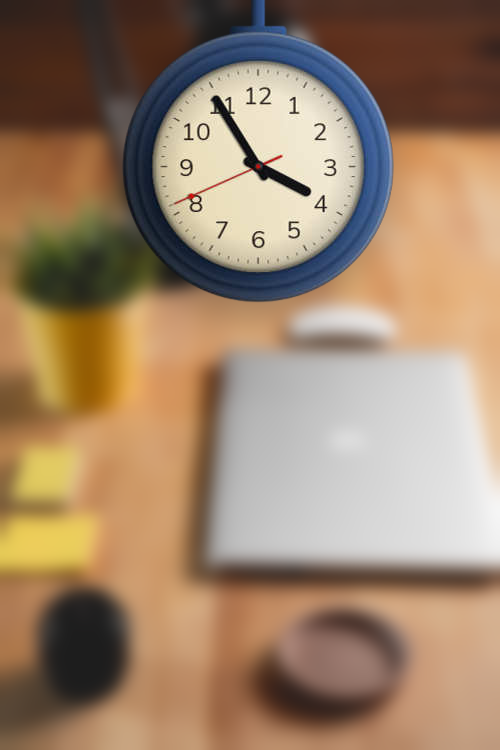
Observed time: 3h54m41s
